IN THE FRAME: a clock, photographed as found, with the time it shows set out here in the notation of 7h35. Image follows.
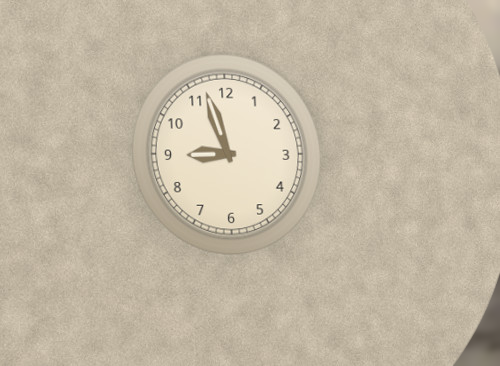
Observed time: 8h57
